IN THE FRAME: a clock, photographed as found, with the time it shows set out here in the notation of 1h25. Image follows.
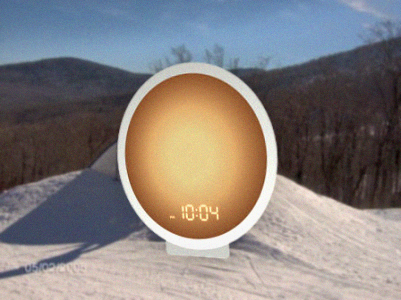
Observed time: 10h04
